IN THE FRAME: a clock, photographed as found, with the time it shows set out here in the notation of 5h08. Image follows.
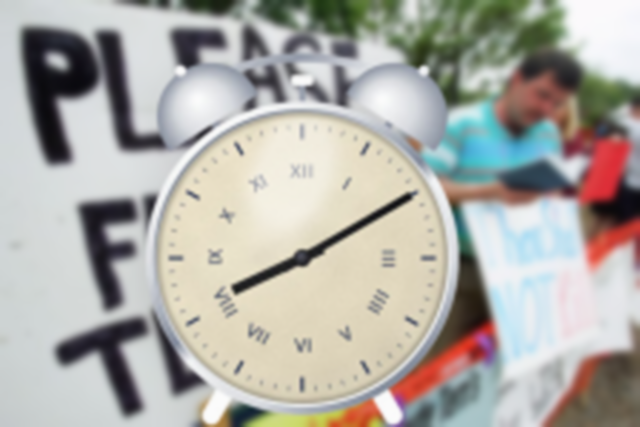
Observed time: 8h10
